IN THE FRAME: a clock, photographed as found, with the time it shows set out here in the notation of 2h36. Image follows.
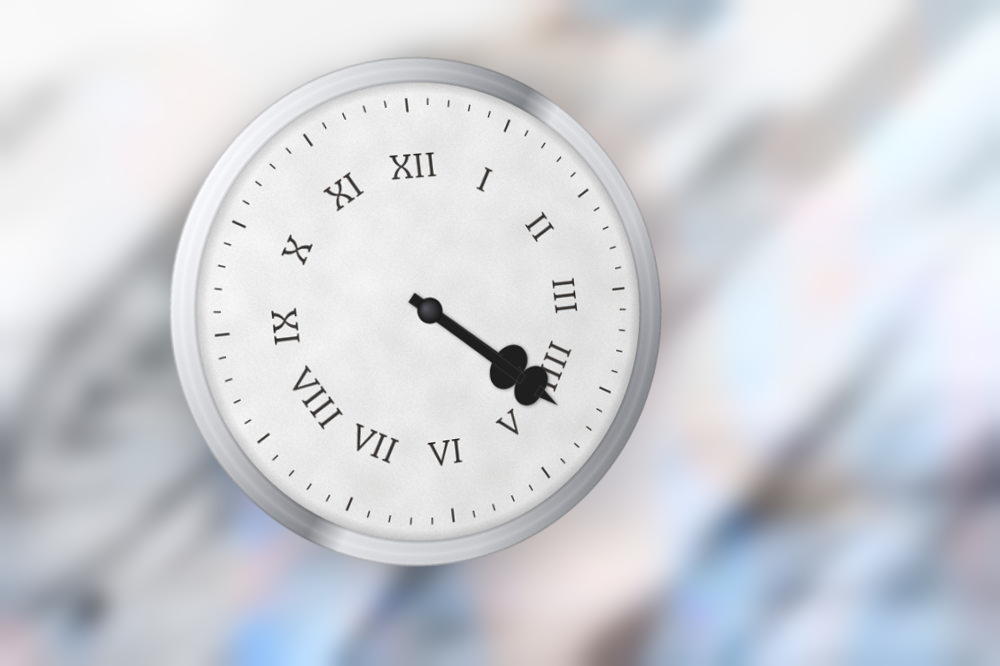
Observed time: 4h22
